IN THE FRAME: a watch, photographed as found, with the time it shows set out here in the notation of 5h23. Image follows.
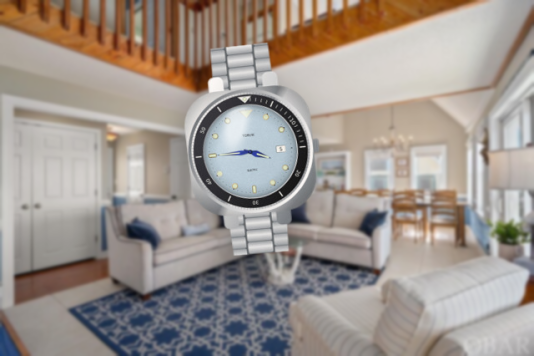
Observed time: 3h45
